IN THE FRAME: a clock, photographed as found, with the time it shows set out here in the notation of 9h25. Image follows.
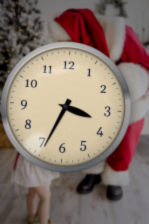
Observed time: 3h34
